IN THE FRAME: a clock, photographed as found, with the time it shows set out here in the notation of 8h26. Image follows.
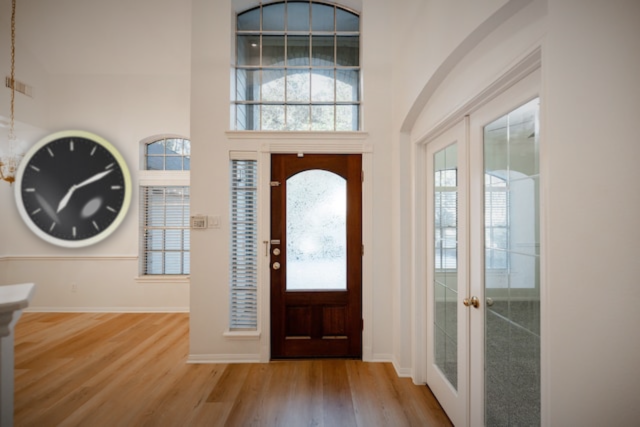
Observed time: 7h11
